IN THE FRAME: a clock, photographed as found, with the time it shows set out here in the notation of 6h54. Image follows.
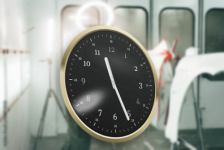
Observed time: 11h26
